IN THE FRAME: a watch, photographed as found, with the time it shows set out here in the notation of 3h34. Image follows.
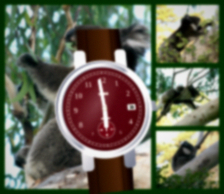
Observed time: 5h59
